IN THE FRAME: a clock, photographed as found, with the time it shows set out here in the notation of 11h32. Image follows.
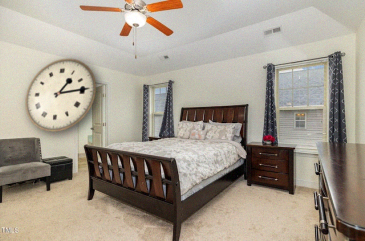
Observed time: 1h14
